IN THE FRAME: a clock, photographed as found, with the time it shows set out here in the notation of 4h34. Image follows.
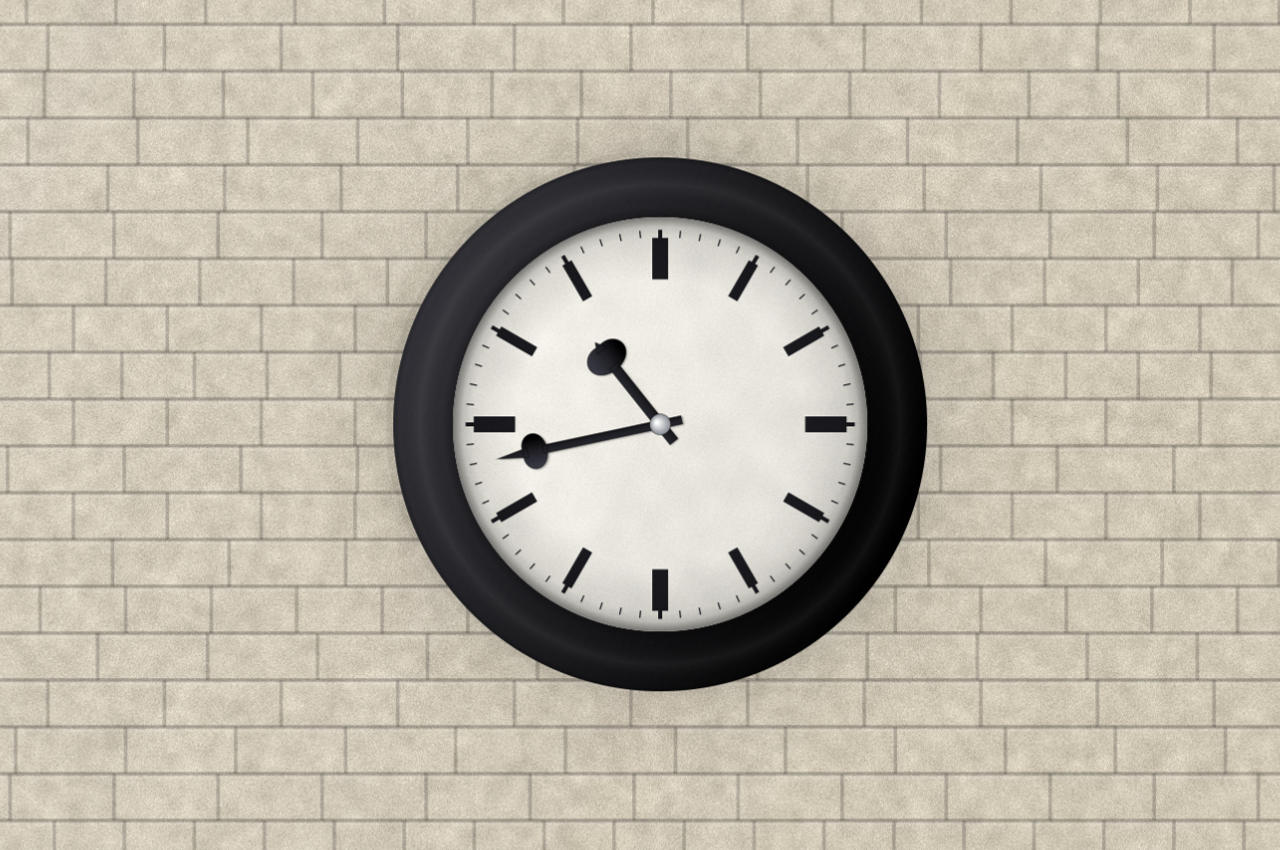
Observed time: 10h43
